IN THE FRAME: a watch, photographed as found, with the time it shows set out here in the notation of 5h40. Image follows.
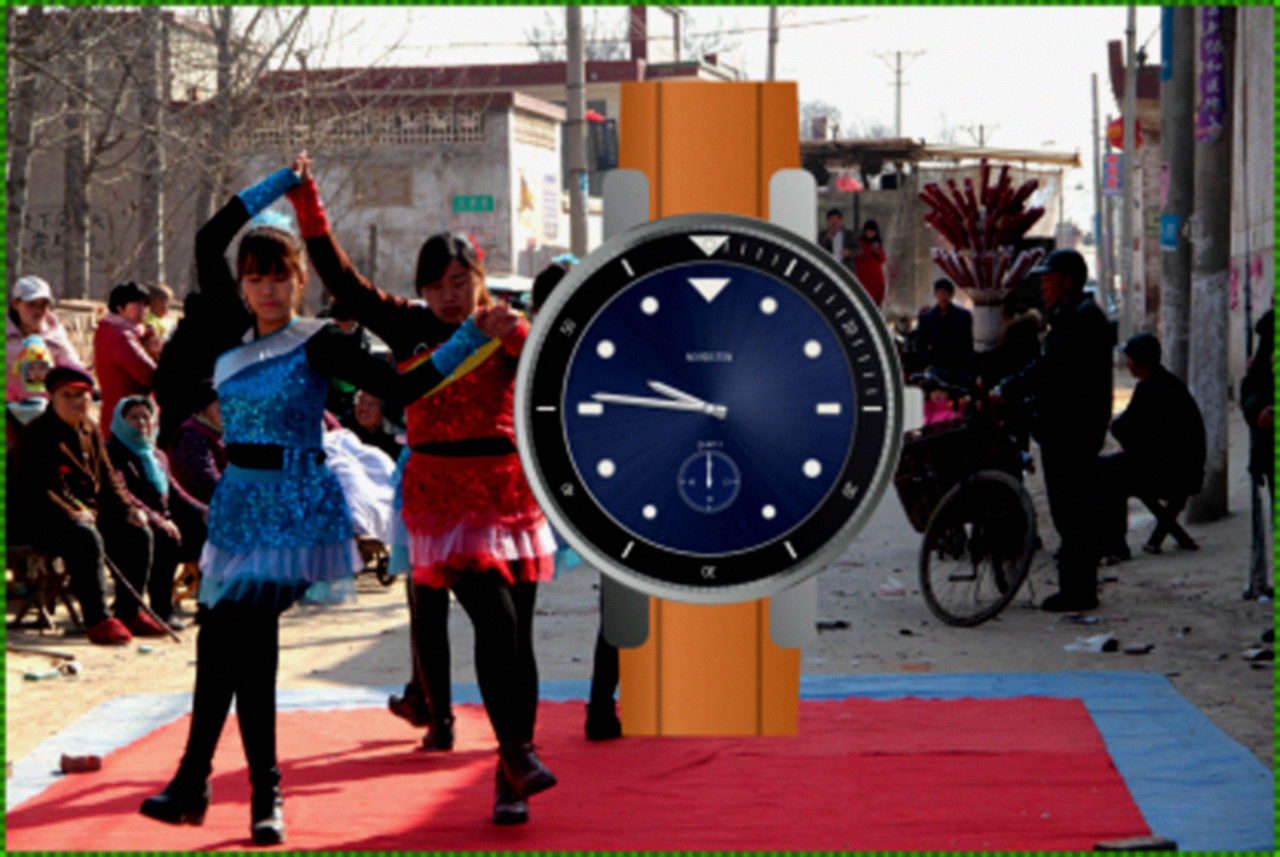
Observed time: 9h46
